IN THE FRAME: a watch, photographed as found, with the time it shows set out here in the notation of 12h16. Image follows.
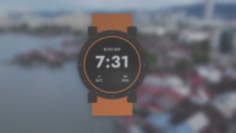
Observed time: 7h31
